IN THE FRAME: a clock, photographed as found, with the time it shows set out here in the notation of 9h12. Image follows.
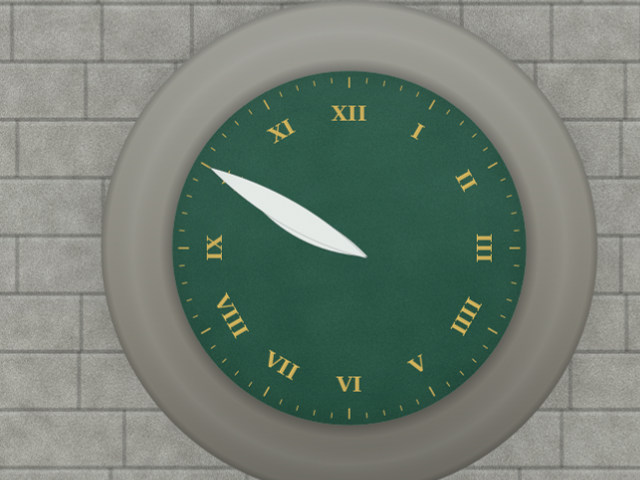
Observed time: 9h50
